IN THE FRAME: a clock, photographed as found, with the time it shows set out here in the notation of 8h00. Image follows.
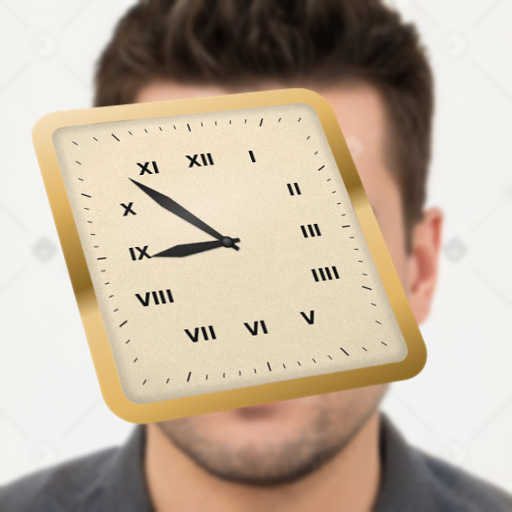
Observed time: 8h53
